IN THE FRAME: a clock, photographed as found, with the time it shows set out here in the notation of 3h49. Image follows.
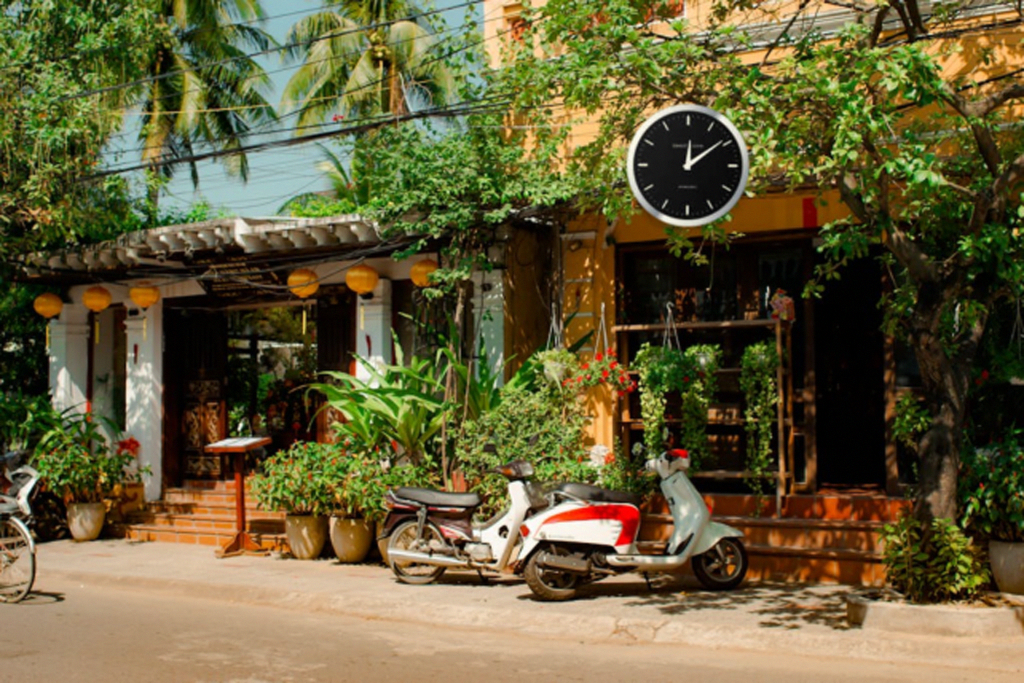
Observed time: 12h09
